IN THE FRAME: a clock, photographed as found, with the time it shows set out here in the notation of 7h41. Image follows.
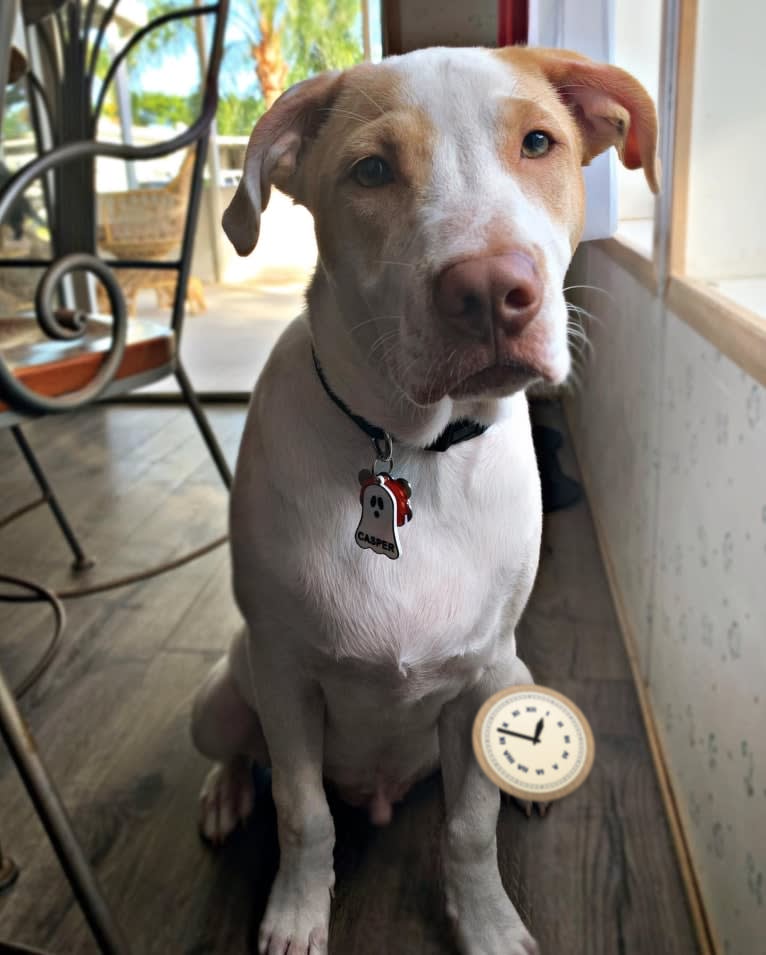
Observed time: 12h48
